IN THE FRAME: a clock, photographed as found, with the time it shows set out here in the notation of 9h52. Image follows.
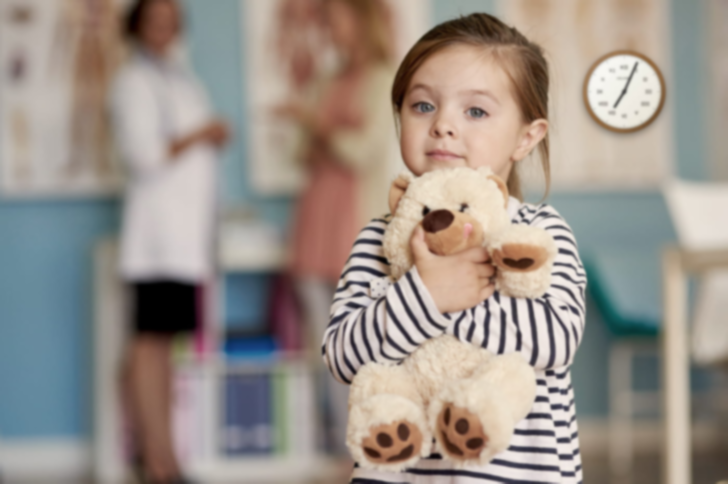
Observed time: 7h04
